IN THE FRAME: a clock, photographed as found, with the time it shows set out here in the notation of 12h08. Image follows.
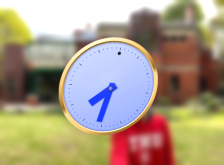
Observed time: 7h31
